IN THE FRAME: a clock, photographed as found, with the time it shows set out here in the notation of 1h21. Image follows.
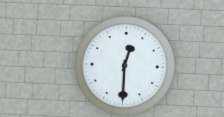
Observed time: 12h30
